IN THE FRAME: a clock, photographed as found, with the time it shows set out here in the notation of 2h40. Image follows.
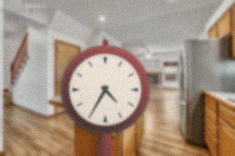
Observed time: 4h35
